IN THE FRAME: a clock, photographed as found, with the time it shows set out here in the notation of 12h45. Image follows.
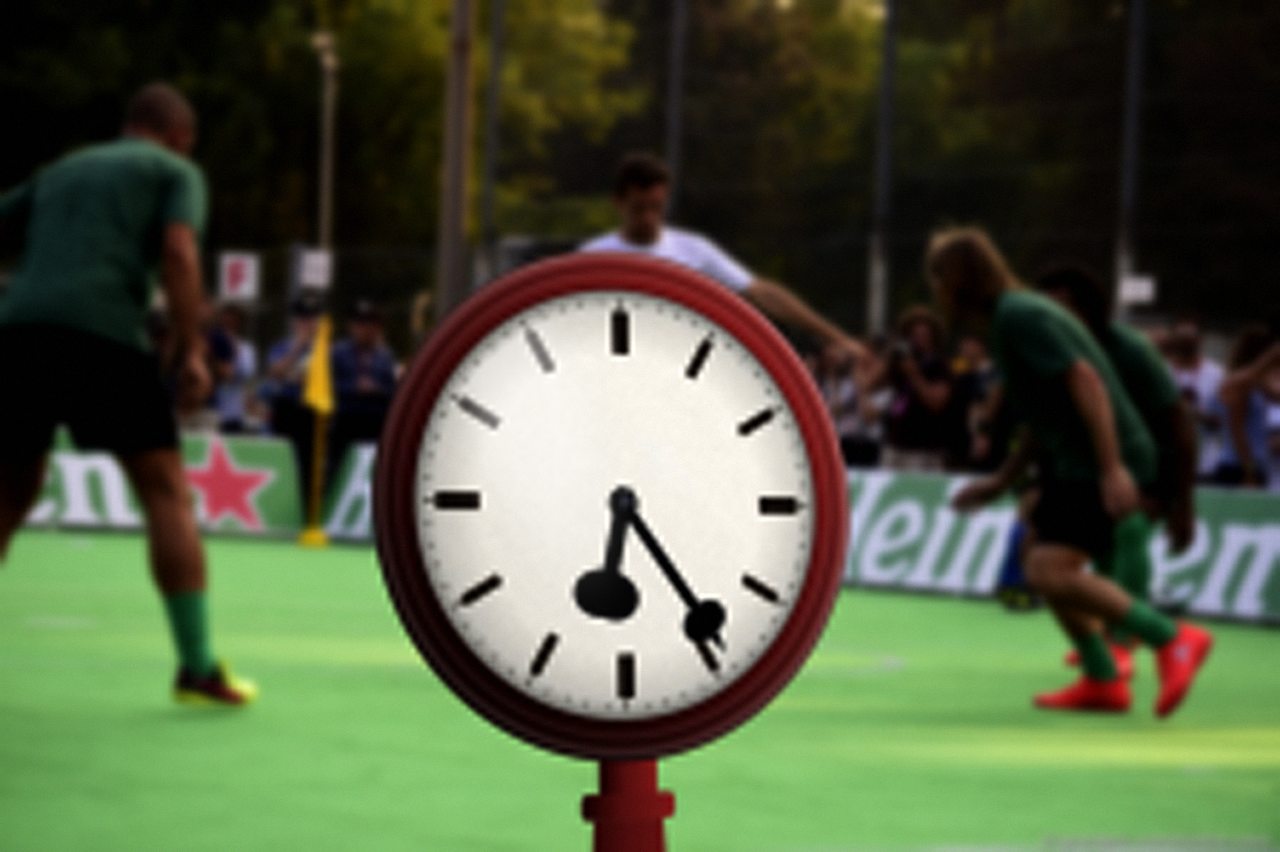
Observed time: 6h24
